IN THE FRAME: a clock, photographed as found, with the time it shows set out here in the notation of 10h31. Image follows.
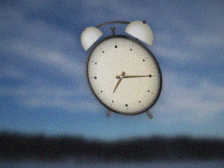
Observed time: 7h15
